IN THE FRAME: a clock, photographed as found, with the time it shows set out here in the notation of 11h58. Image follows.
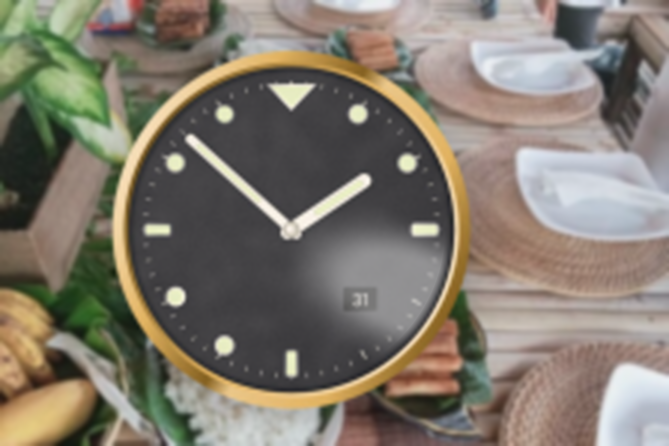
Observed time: 1h52
